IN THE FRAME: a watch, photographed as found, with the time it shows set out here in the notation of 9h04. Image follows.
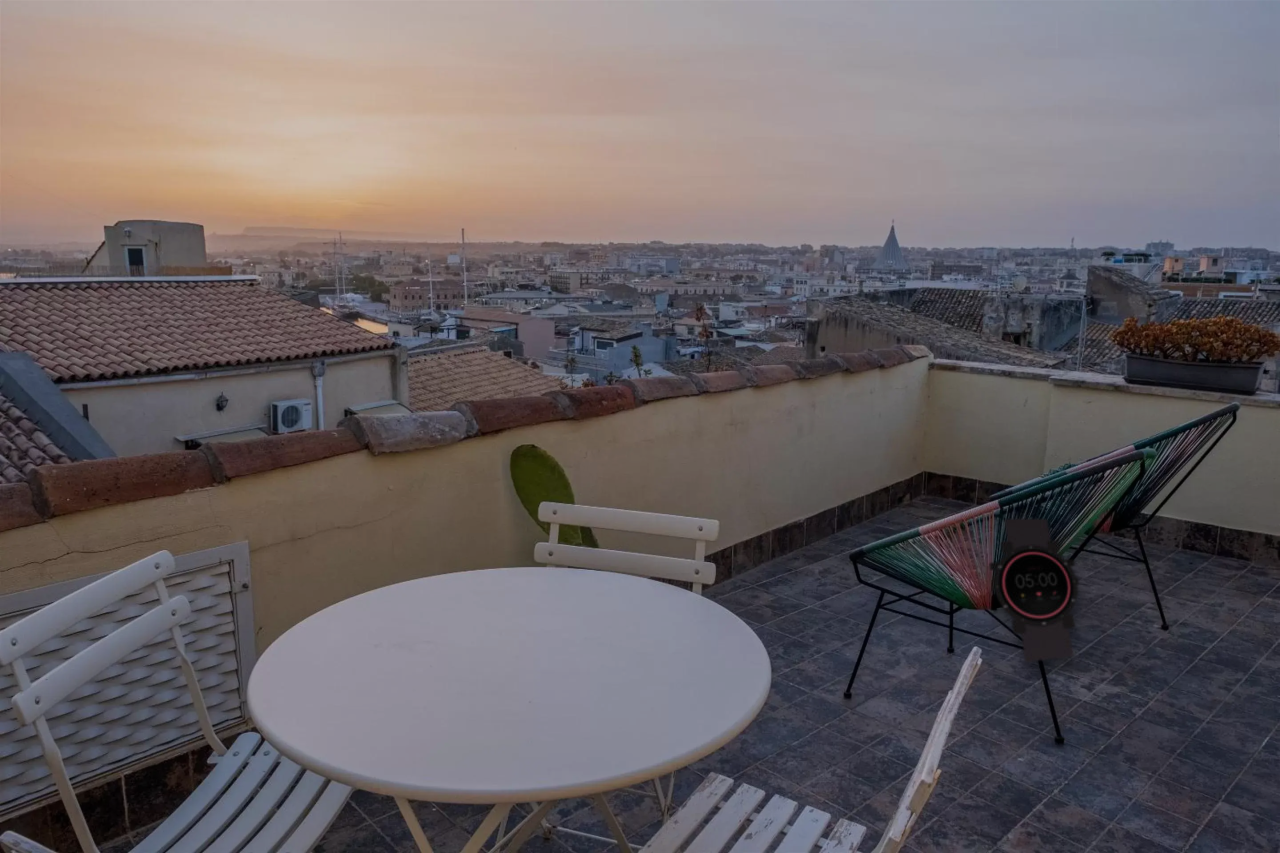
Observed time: 5h00
